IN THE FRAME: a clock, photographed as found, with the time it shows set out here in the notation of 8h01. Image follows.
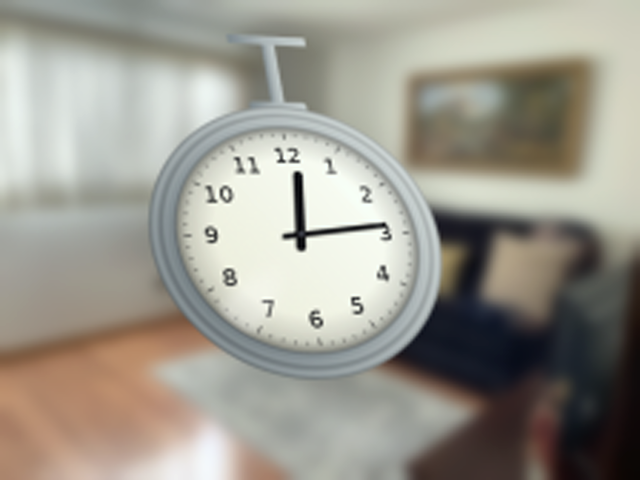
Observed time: 12h14
